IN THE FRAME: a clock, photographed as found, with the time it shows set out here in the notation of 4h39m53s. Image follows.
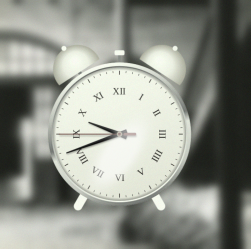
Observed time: 9h41m45s
